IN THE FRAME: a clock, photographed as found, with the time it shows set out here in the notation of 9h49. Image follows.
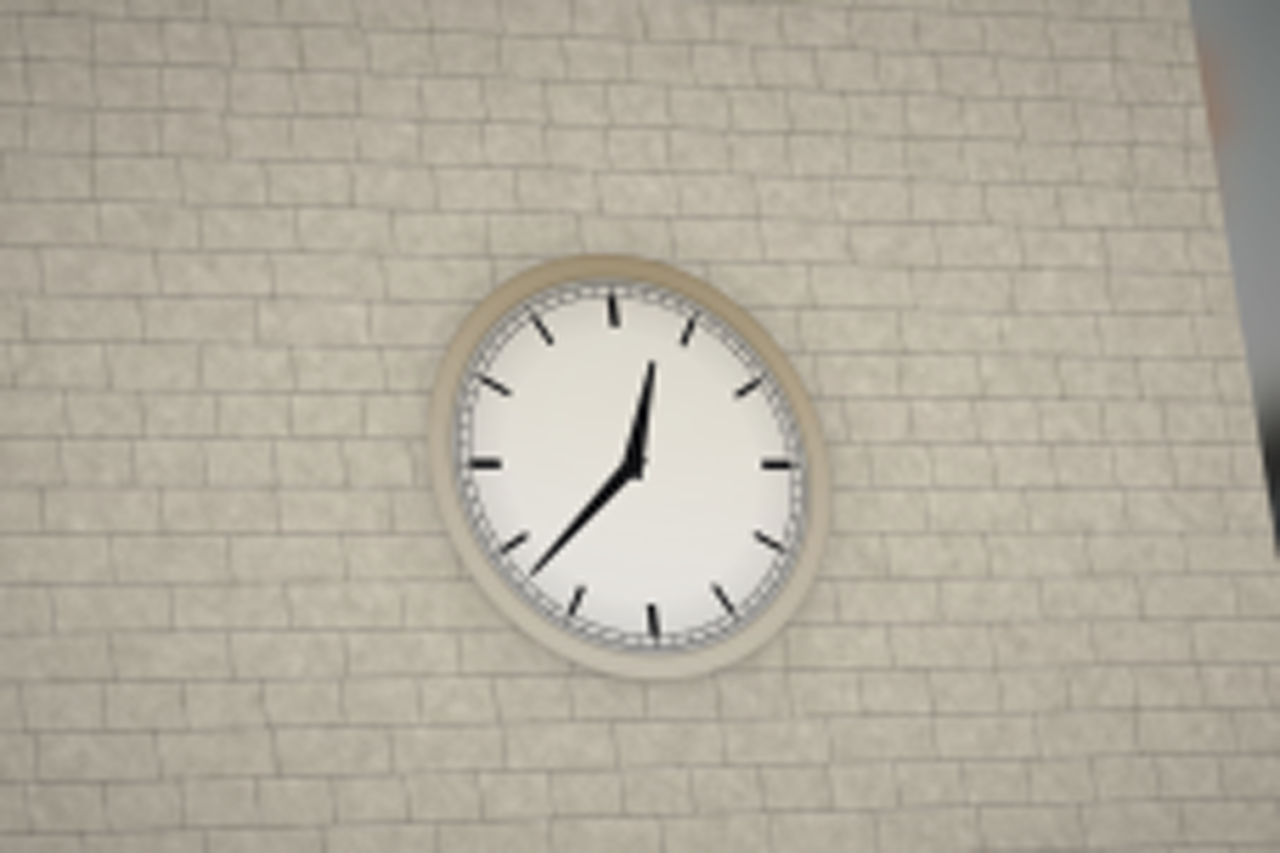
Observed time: 12h38
